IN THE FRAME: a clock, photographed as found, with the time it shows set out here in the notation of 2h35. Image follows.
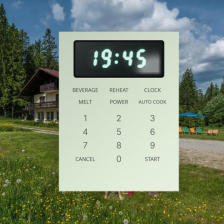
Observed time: 19h45
